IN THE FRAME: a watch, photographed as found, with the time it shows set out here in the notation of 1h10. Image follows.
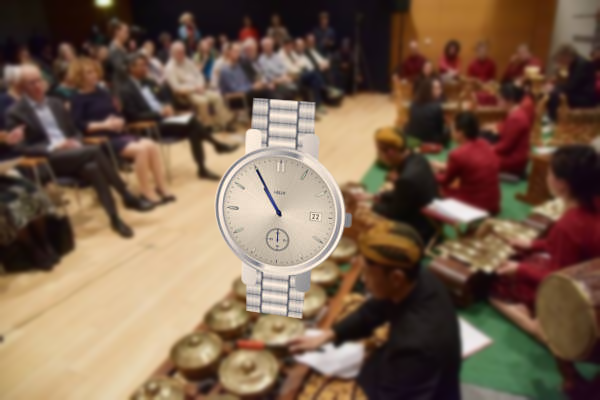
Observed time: 10h55
